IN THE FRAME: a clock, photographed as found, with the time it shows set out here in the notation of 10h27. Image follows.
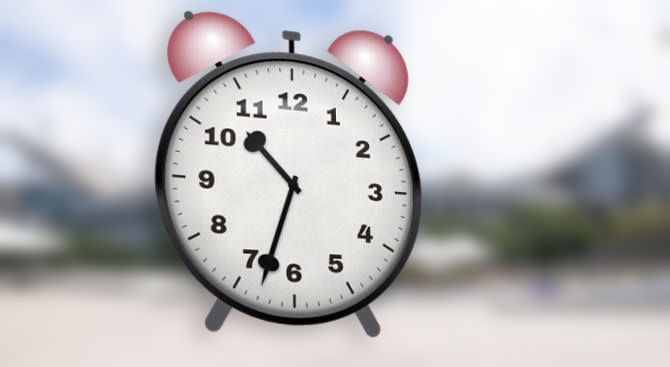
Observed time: 10h33
